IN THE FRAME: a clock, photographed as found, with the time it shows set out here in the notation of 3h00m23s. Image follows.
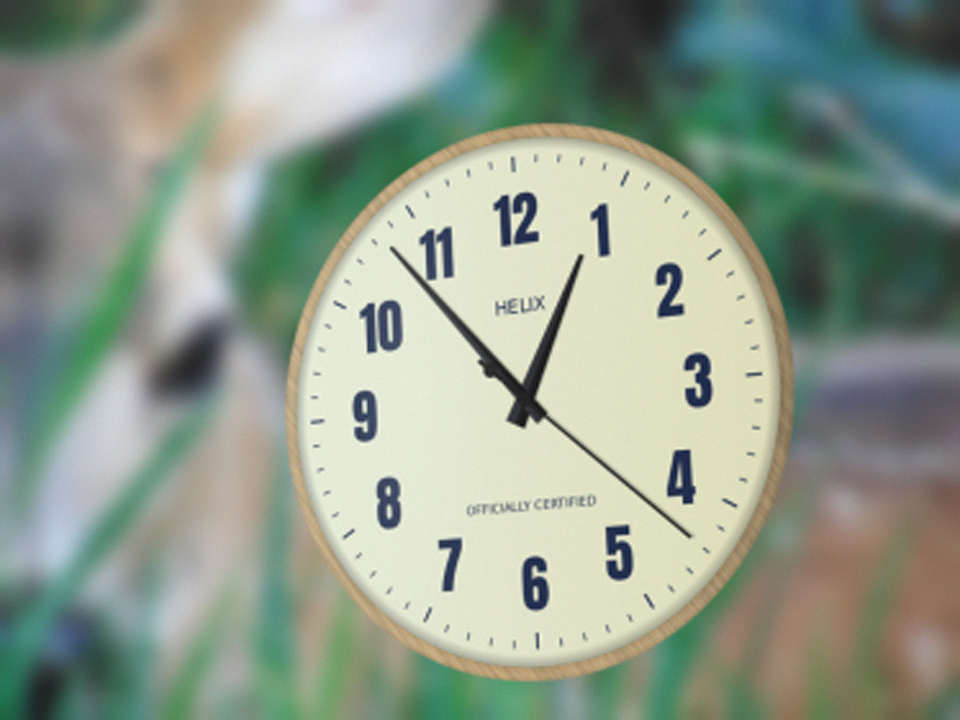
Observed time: 12h53m22s
